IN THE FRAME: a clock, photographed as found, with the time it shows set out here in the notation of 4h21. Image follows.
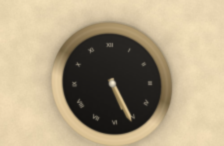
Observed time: 5h26
